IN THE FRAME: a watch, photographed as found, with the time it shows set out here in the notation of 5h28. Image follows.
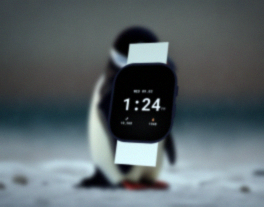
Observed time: 1h24
